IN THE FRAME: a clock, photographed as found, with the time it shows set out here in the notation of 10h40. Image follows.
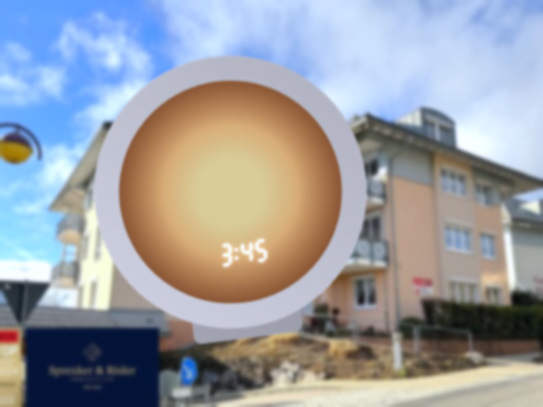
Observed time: 3h45
